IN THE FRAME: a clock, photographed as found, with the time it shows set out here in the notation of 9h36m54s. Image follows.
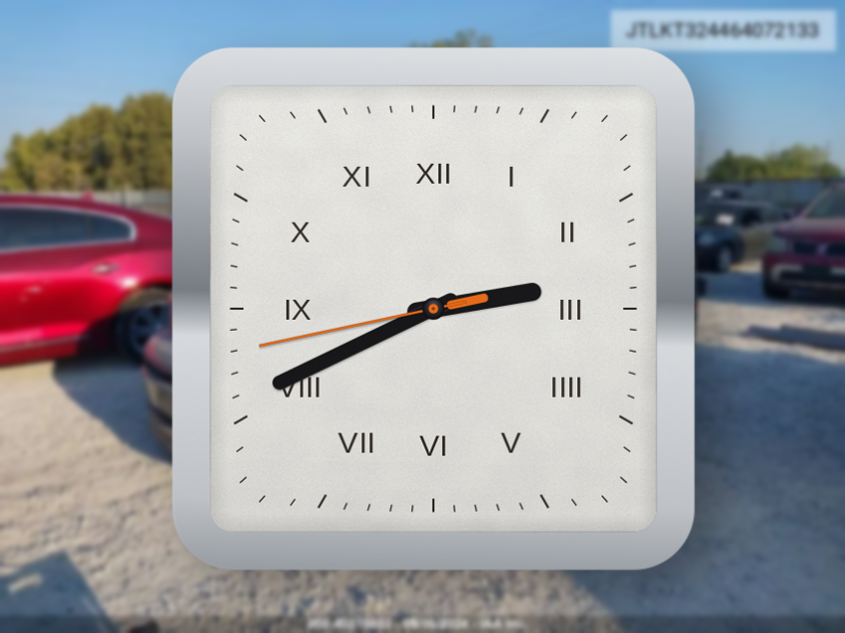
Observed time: 2h40m43s
